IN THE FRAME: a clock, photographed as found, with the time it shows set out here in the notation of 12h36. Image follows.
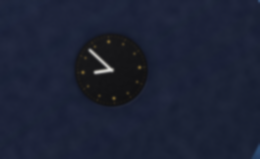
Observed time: 8h53
